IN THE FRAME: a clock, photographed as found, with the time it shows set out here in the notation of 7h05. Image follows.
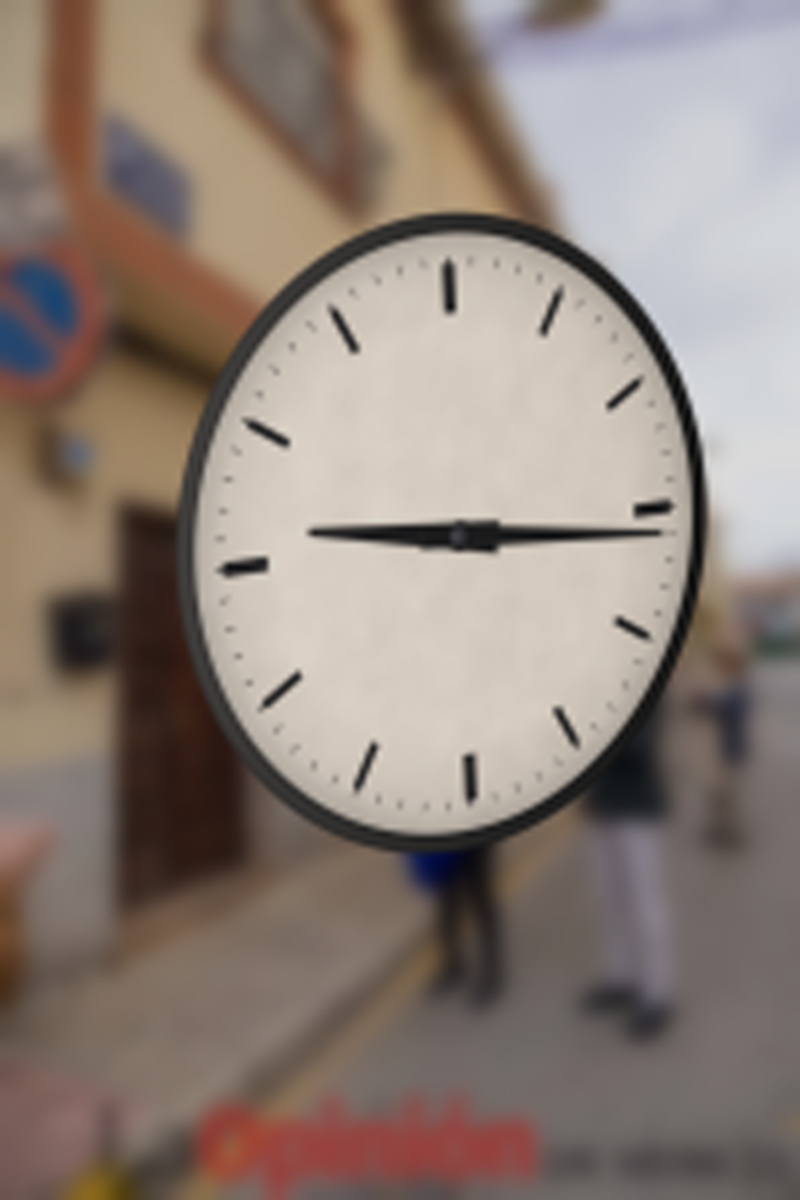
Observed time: 9h16
